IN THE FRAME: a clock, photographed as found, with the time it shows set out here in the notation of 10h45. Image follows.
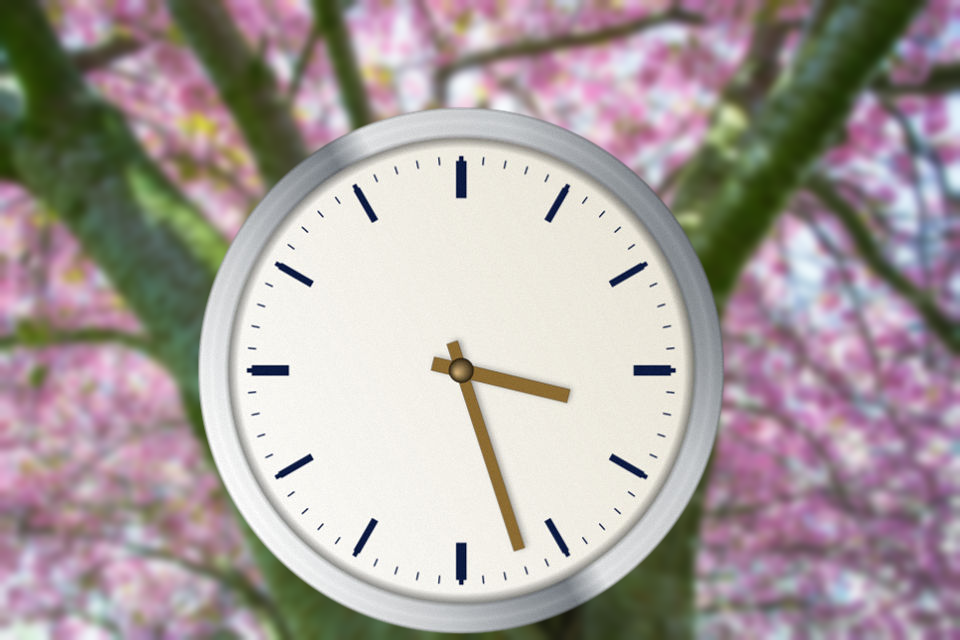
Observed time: 3h27
